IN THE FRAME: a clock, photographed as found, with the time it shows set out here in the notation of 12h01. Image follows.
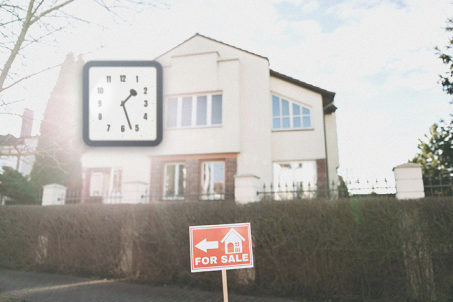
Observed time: 1h27
